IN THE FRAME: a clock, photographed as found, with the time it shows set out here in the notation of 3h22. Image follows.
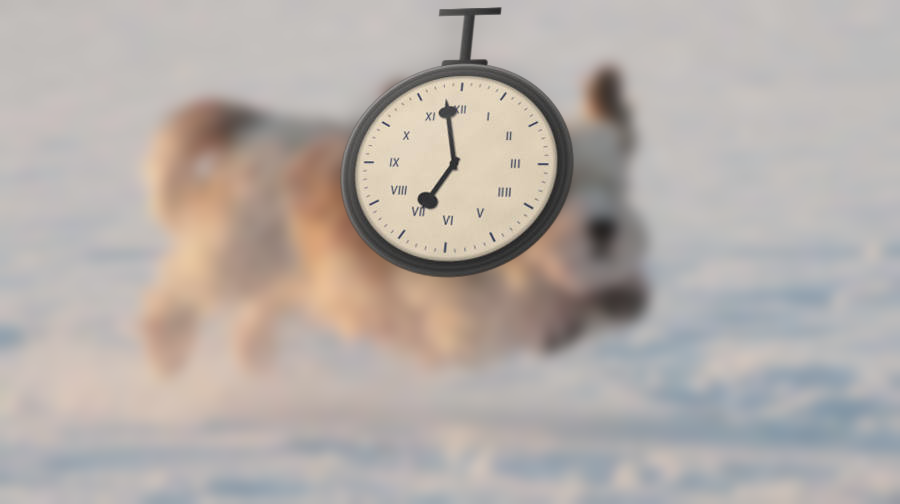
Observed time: 6h58
